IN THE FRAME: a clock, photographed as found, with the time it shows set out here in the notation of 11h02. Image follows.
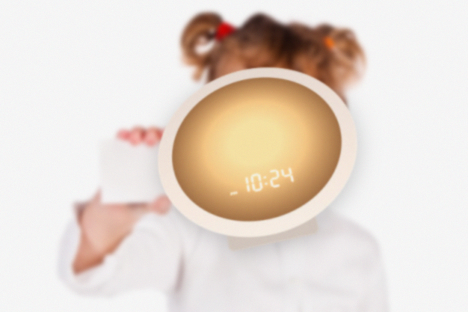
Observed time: 10h24
